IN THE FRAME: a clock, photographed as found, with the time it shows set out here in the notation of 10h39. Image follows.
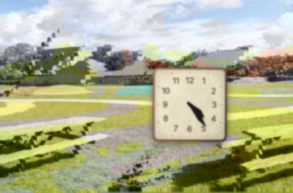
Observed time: 4h24
